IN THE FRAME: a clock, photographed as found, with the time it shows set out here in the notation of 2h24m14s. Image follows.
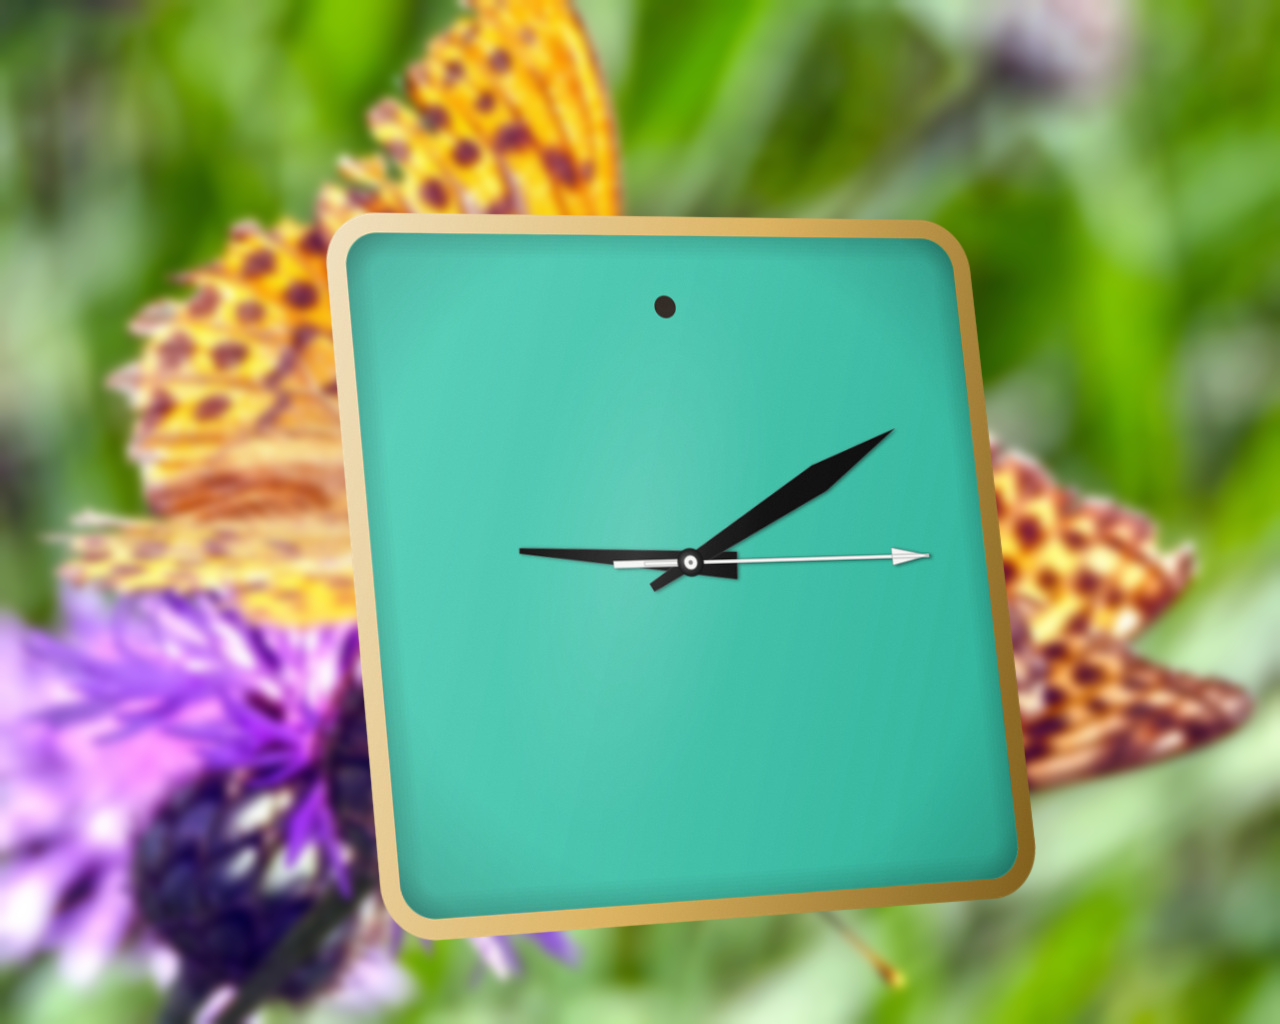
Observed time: 9h10m15s
